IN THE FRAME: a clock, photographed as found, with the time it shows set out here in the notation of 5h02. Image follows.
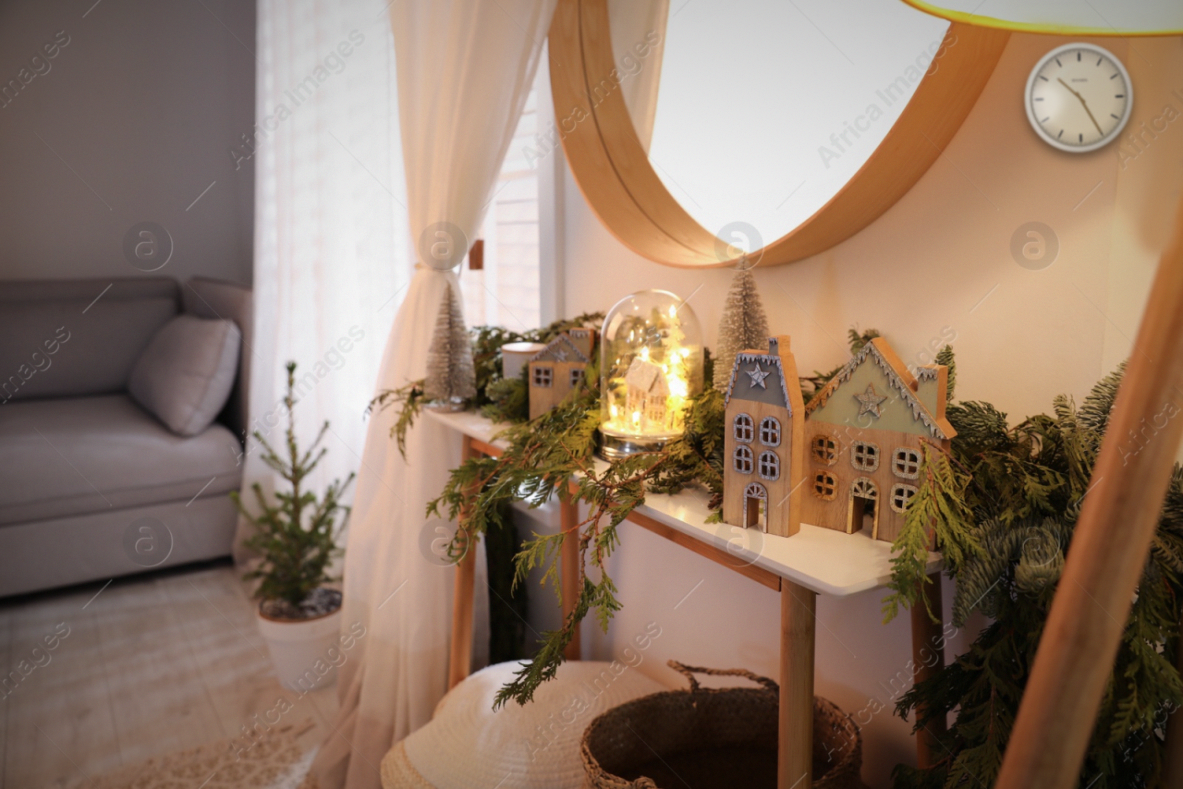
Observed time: 10h25
